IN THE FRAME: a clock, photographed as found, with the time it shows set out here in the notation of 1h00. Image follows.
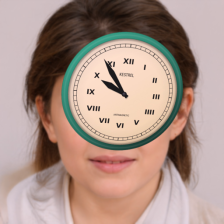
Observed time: 9h54
